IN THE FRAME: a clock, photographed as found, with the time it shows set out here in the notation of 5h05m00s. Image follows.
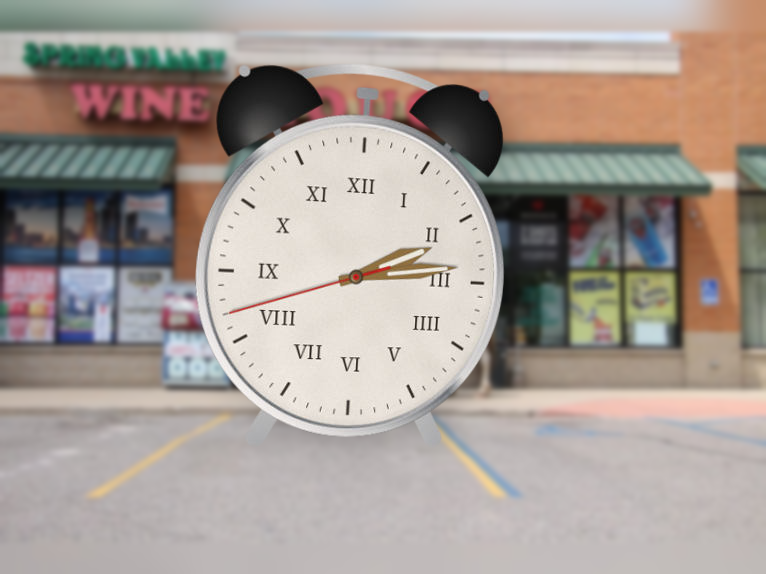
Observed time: 2h13m42s
